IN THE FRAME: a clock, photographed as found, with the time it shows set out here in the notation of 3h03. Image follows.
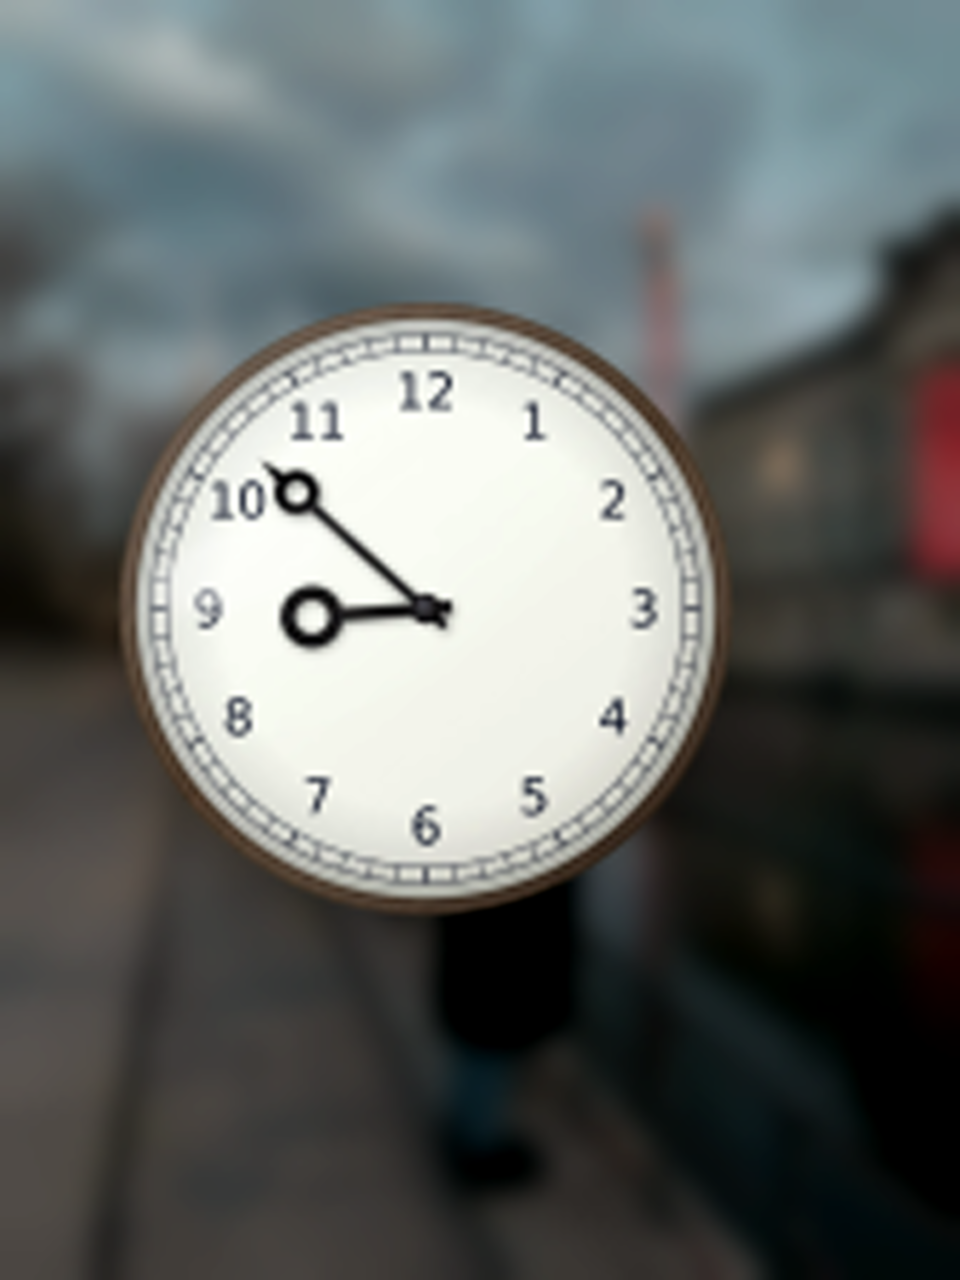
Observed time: 8h52
